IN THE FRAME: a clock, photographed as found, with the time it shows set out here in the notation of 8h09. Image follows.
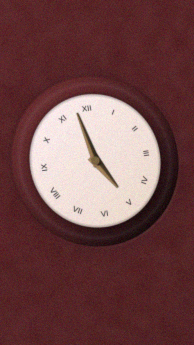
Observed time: 4h58
